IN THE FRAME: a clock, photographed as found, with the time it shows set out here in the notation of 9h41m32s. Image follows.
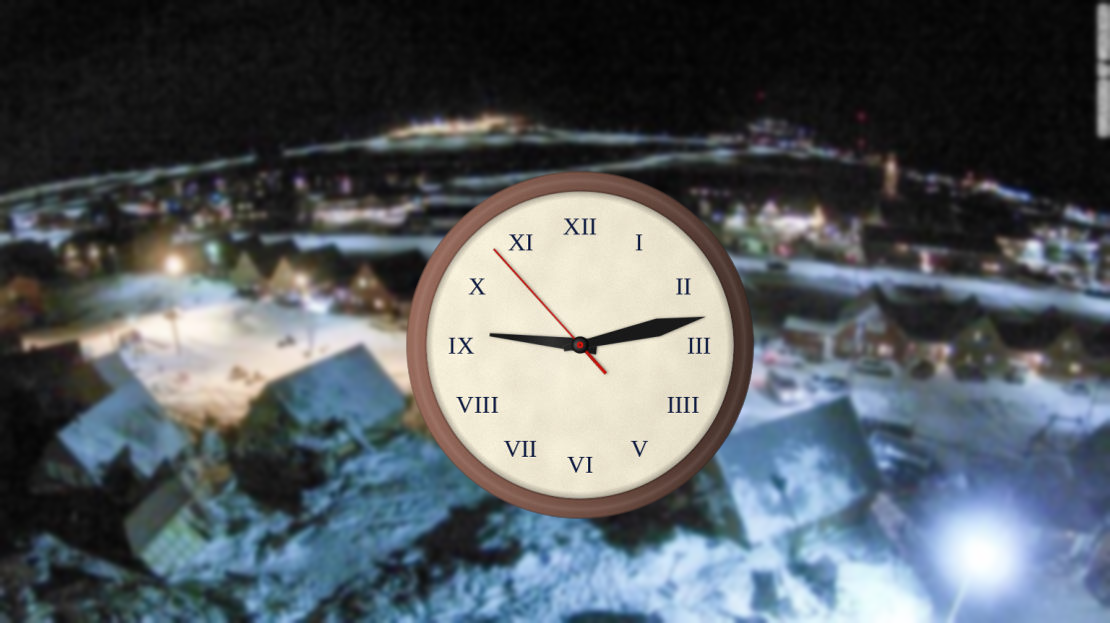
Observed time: 9h12m53s
